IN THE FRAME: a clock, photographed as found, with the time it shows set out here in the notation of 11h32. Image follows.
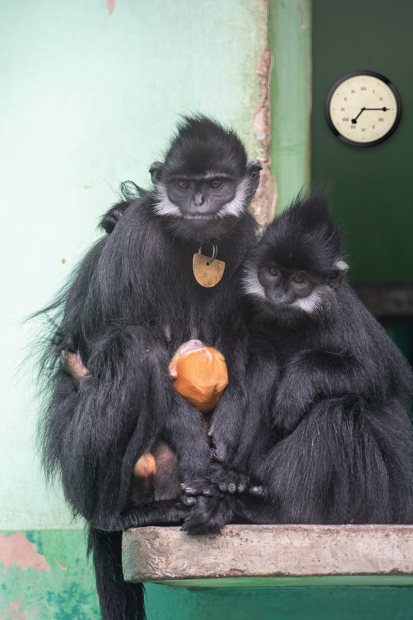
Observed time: 7h15
